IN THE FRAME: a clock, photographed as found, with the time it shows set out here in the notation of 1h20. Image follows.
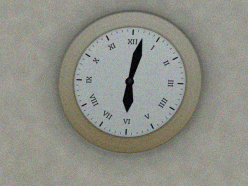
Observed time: 6h02
